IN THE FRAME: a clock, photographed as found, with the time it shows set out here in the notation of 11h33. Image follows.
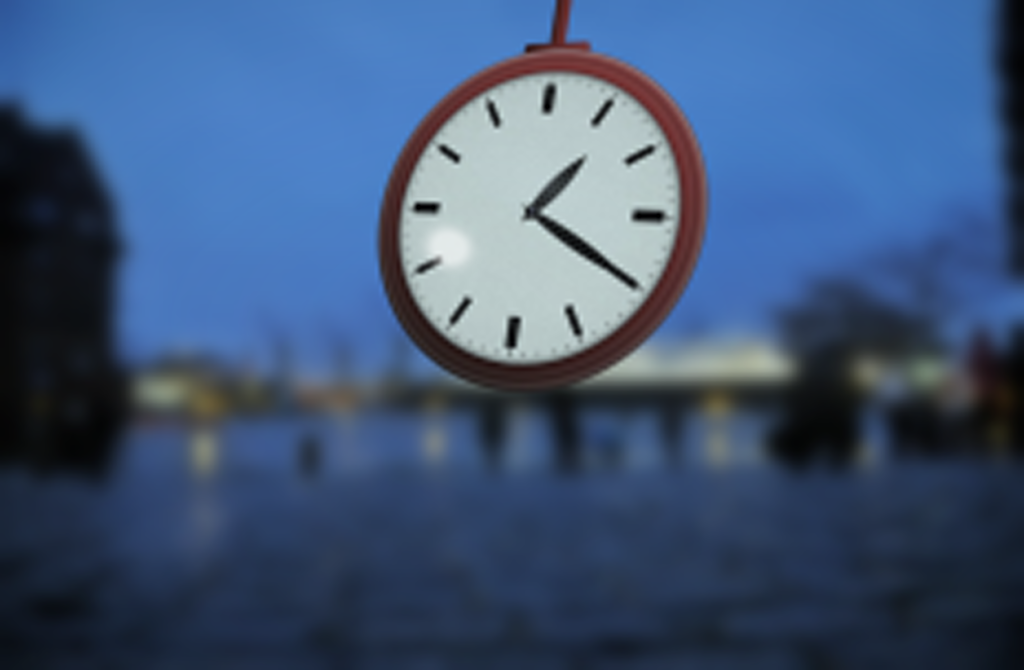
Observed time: 1h20
